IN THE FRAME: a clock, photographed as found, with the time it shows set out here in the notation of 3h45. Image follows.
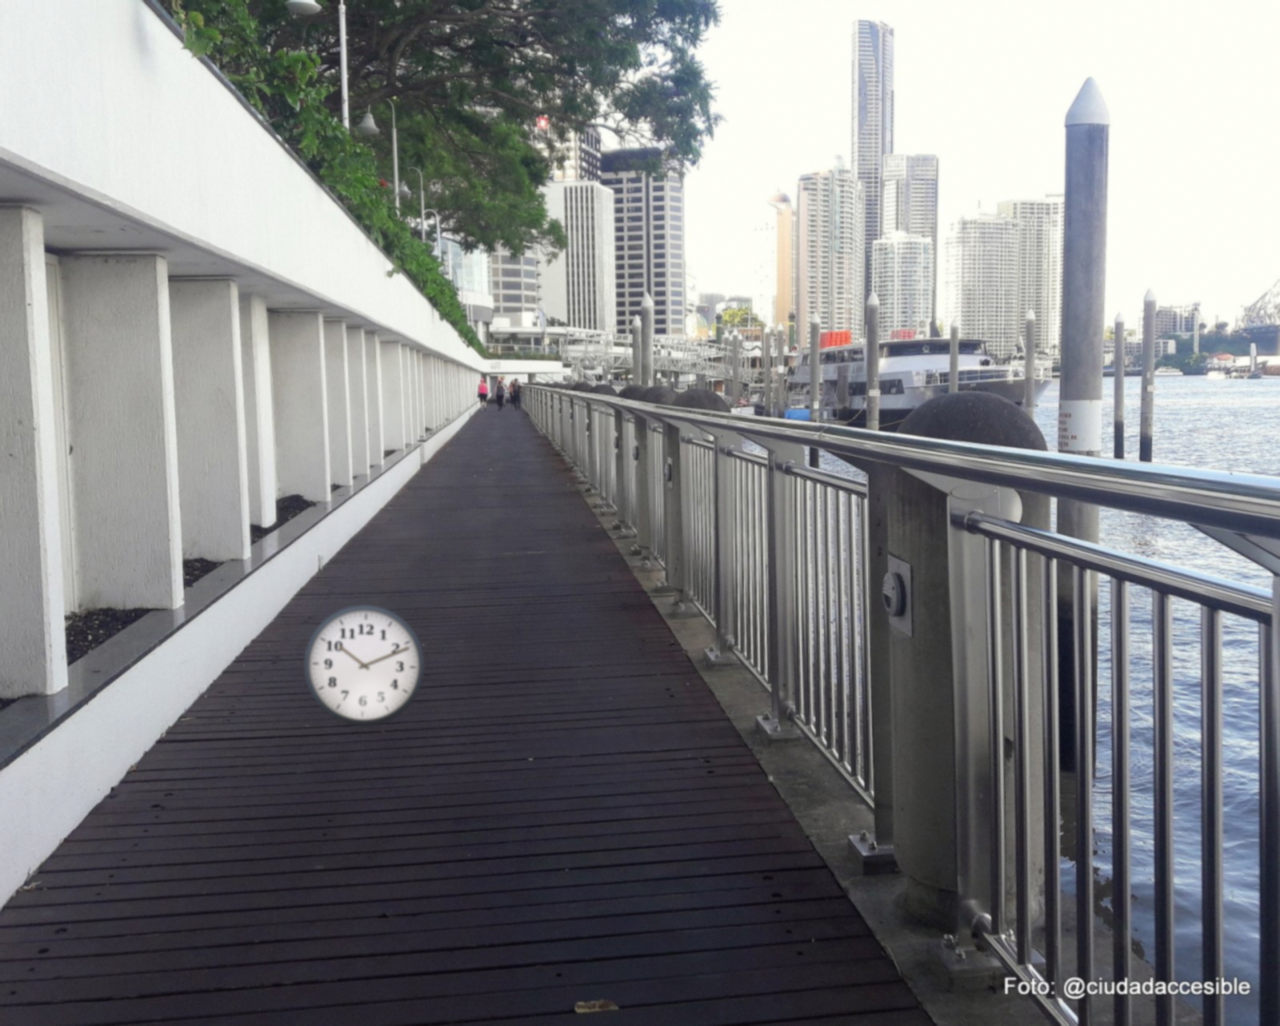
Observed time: 10h11
